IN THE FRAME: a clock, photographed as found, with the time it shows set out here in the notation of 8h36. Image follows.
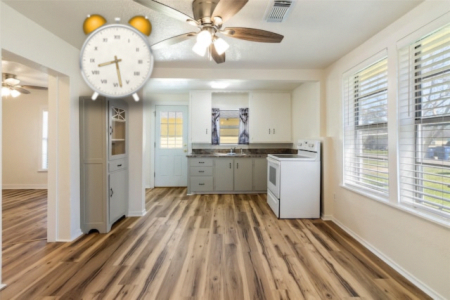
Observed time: 8h28
